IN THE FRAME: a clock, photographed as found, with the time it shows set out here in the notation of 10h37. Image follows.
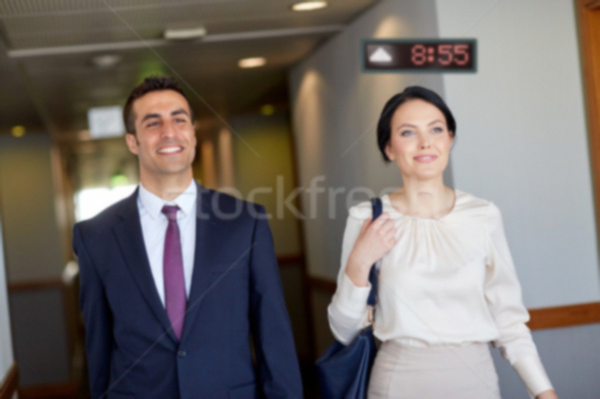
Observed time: 8h55
